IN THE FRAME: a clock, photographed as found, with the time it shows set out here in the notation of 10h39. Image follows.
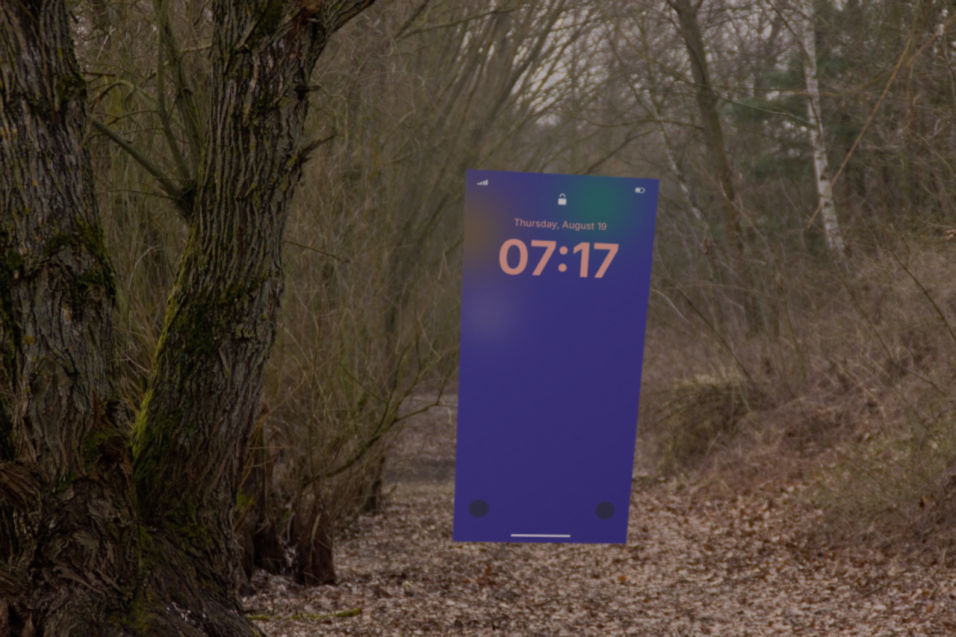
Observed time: 7h17
